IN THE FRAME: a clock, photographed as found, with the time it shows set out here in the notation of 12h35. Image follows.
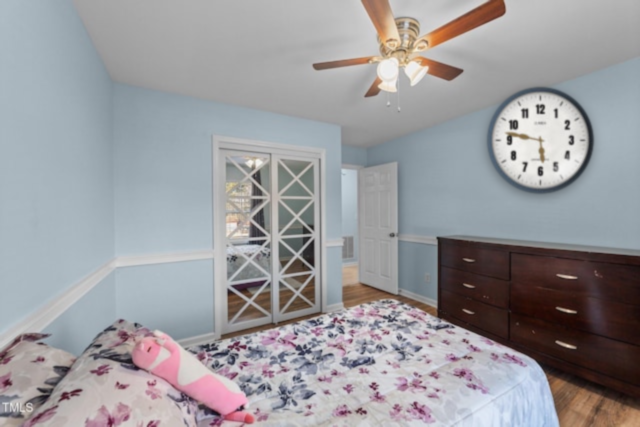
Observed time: 5h47
